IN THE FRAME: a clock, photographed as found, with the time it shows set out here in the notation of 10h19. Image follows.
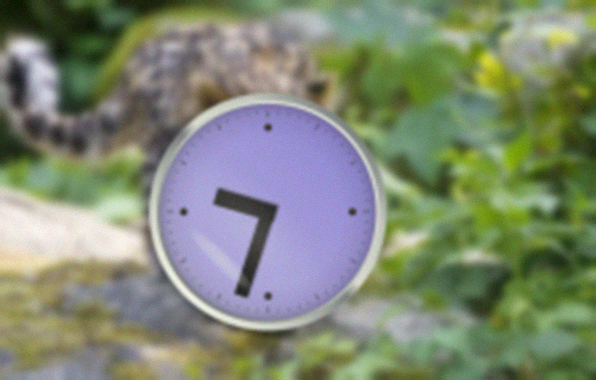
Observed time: 9h33
